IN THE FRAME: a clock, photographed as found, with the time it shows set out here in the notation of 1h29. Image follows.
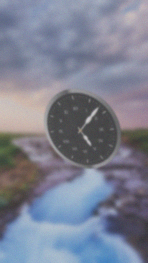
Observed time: 5h08
